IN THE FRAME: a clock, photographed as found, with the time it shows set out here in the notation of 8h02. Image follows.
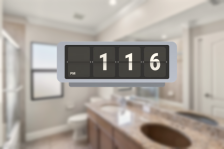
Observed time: 1h16
